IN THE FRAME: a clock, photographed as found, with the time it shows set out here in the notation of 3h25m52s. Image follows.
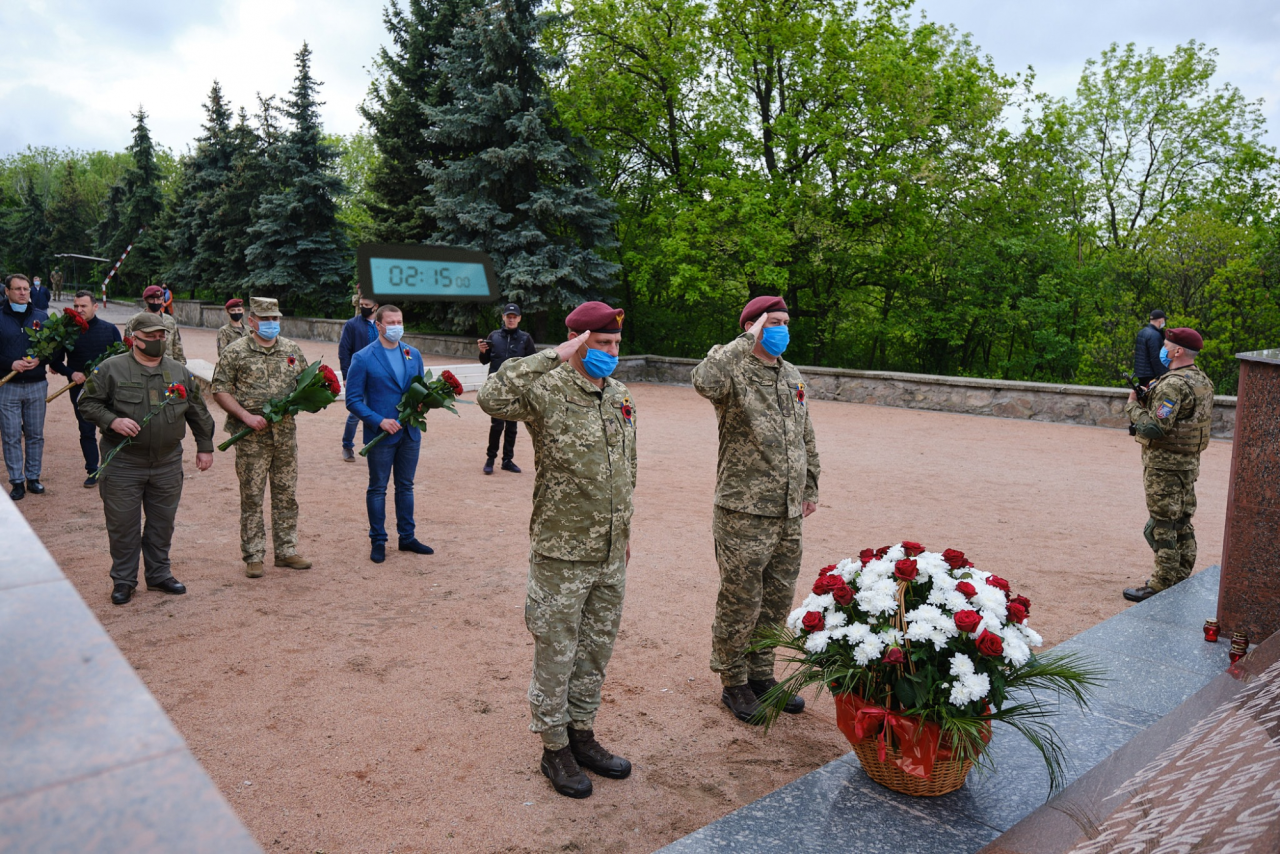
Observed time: 2h15m00s
